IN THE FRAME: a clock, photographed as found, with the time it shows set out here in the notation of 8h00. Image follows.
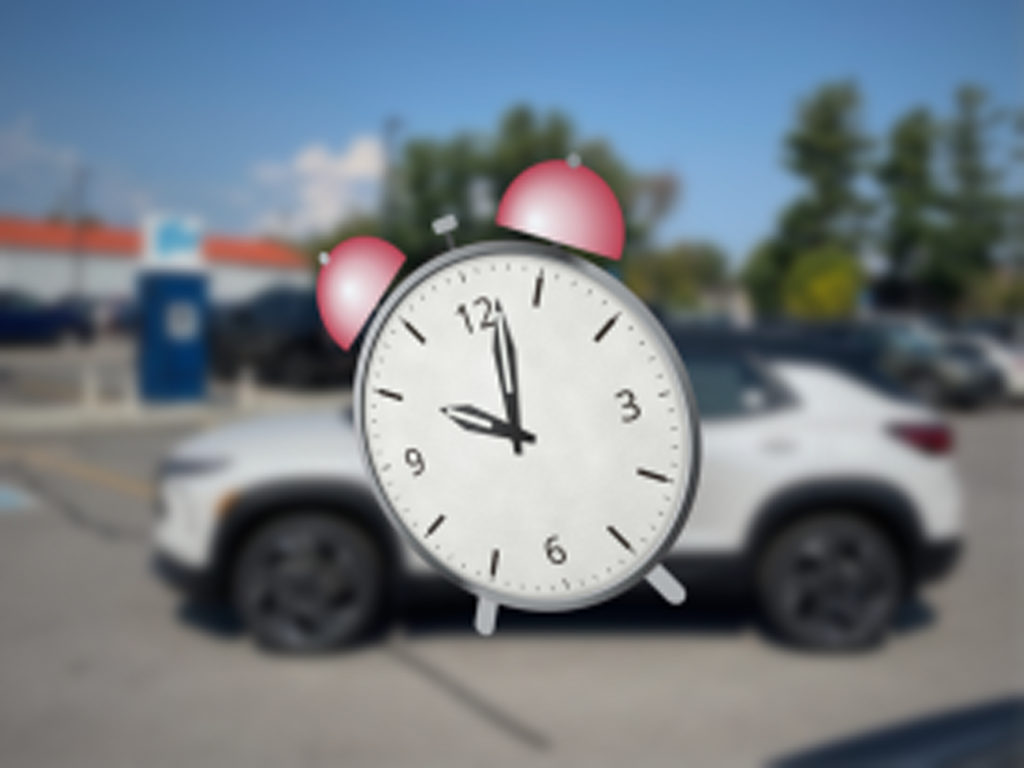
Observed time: 10h02
